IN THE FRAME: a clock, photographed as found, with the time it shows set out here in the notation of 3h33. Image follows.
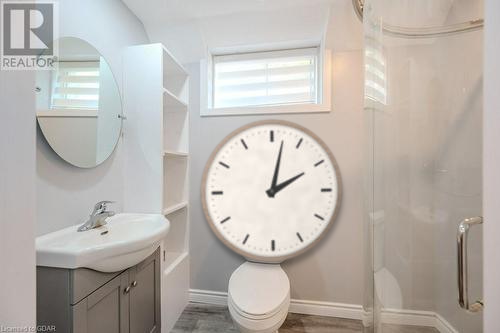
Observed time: 2h02
